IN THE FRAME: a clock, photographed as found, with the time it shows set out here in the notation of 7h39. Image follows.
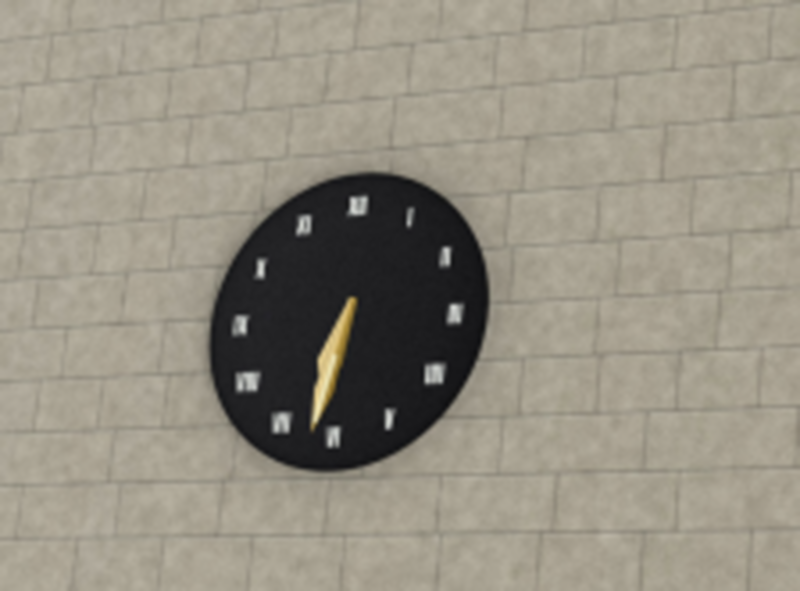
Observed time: 6h32
